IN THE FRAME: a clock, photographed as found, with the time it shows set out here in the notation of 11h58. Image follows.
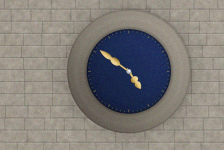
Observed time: 4h51
